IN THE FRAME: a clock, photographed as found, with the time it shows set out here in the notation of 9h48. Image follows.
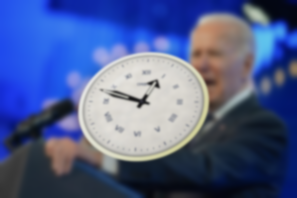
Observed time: 12h48
